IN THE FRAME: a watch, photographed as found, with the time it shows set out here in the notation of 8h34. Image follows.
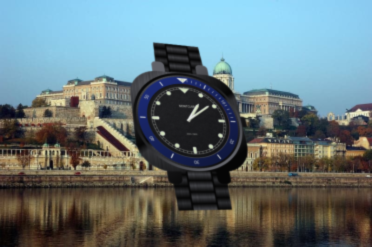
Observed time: 1h09
